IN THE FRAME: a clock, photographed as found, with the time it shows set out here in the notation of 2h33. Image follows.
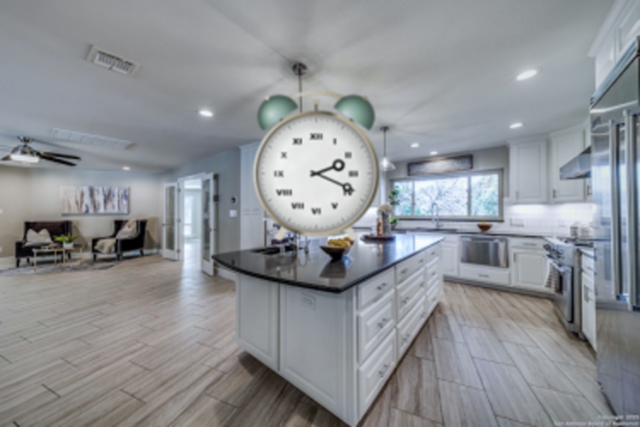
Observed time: 2h19
